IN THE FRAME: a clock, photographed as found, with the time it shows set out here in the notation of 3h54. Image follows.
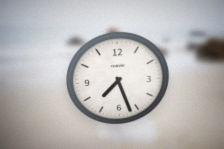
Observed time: 7h27
